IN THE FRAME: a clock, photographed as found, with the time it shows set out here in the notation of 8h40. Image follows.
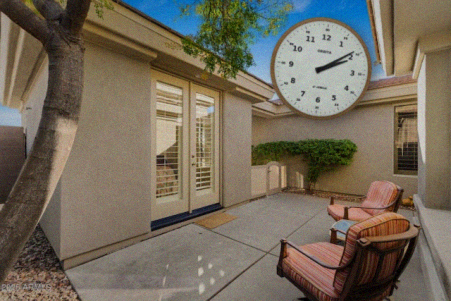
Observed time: 2h09
